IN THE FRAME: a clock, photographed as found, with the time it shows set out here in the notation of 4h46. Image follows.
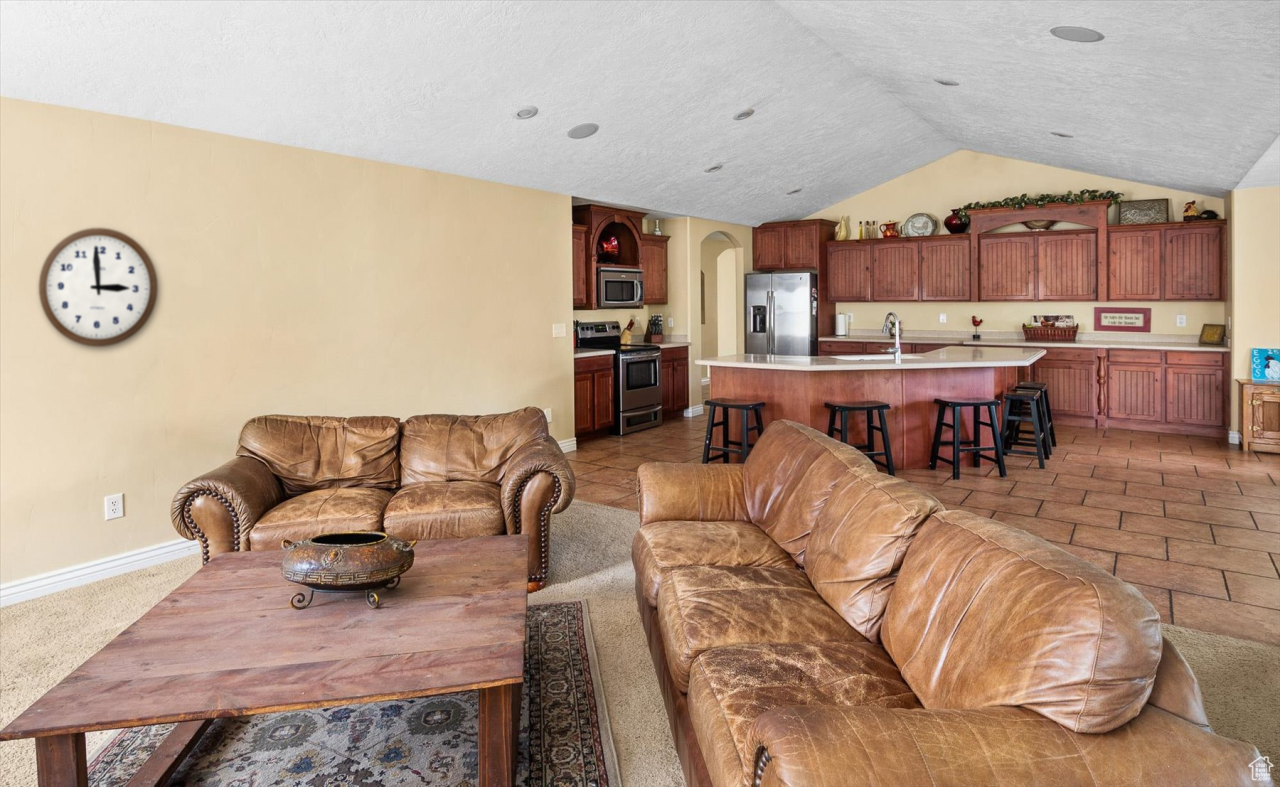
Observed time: 2h59
